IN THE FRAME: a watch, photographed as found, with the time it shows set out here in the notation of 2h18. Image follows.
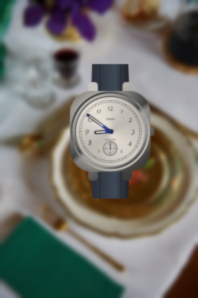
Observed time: 8h51
